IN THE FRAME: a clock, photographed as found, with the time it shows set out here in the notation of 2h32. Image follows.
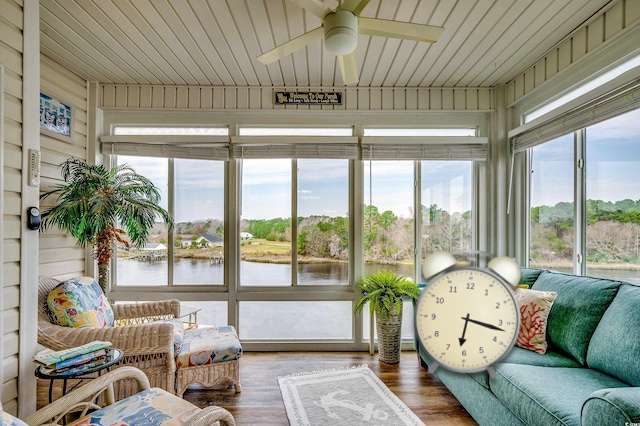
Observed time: 6h17
